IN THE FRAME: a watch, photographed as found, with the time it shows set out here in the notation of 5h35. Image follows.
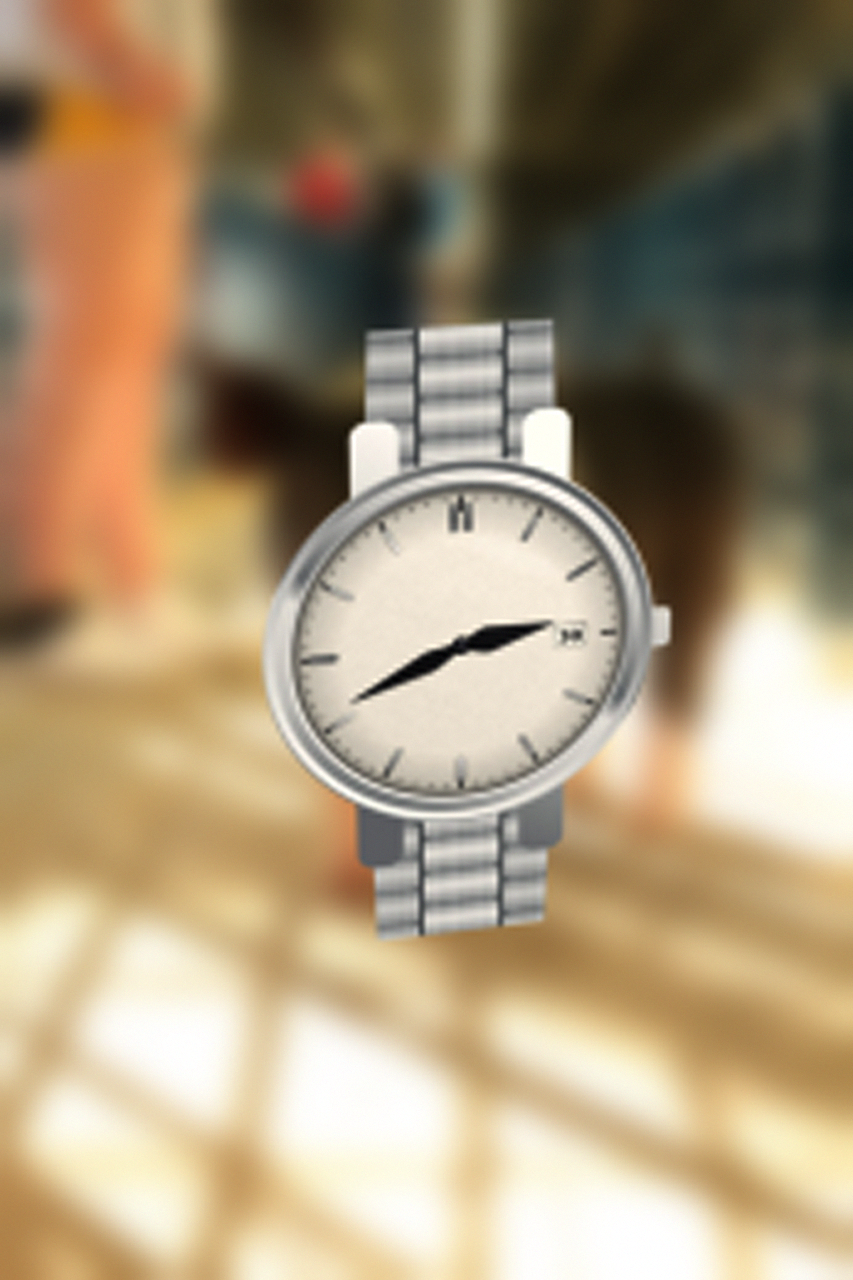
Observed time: 2h41
